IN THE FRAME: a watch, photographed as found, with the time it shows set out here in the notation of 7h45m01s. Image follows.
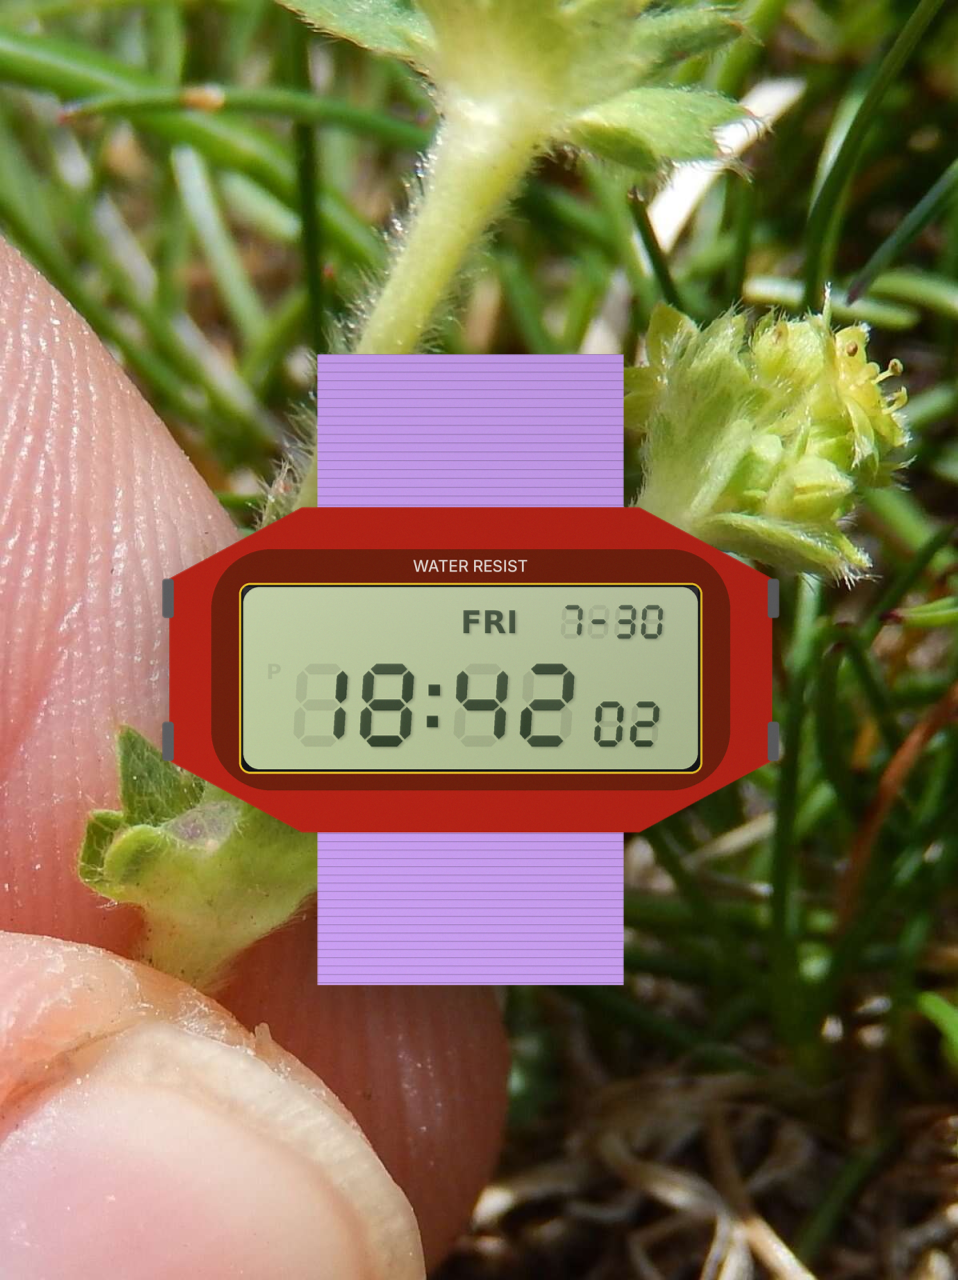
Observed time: 18h42m02s
